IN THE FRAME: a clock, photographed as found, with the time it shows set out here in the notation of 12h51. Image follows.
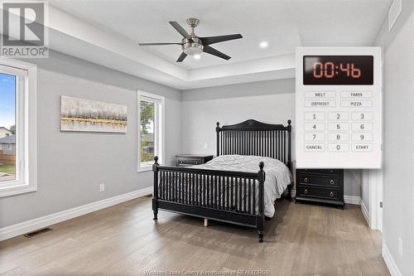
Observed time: 0h46
